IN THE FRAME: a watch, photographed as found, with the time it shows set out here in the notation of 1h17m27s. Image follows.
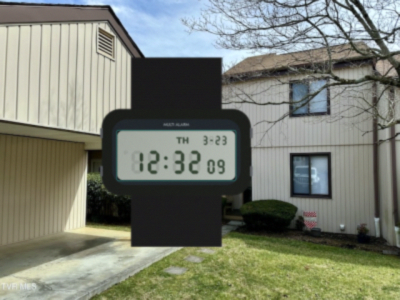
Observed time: 12h32m09s
